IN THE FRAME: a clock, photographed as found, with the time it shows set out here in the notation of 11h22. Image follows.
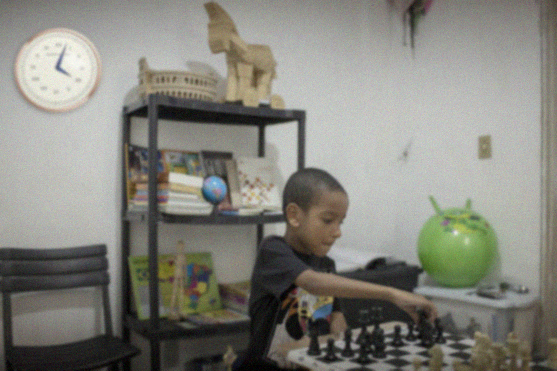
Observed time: 4h03
